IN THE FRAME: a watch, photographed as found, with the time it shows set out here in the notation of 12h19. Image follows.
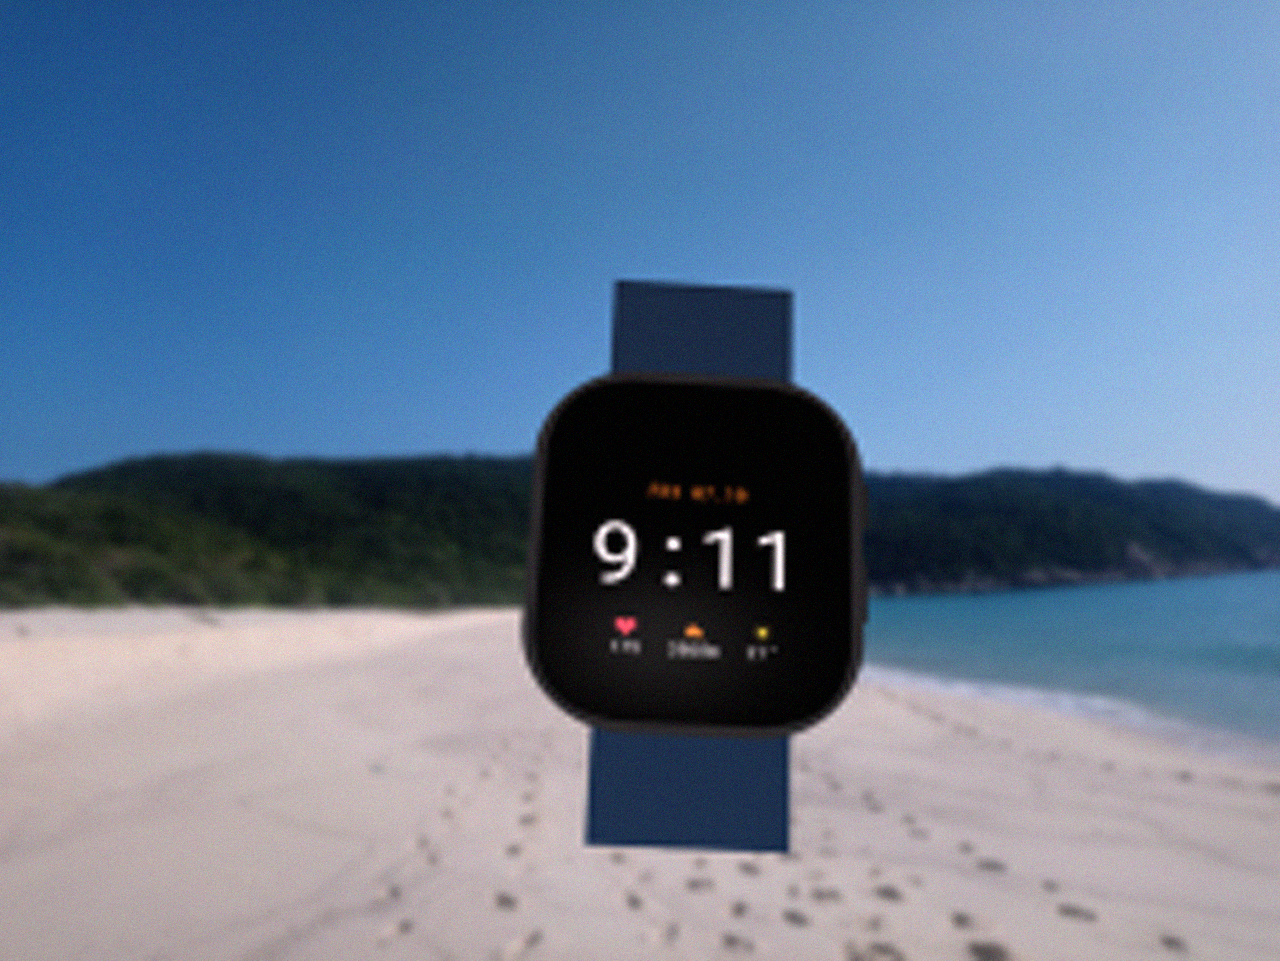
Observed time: 9h11
